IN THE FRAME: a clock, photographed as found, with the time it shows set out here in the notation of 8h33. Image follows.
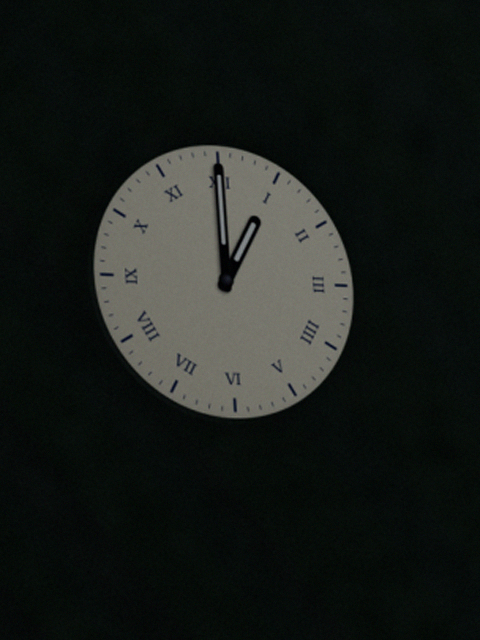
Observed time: 1h00
